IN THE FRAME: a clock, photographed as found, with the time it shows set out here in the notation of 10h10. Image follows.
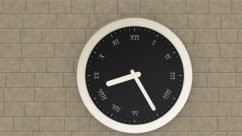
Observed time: 8h25
